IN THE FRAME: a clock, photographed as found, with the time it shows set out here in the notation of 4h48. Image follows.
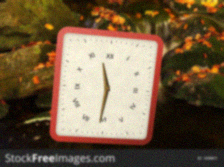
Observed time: 11h31
